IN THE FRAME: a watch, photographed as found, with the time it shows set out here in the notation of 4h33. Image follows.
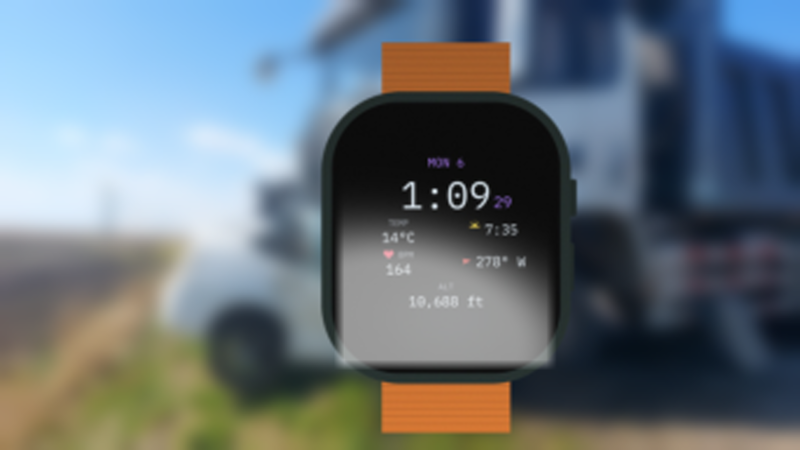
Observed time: 1h09
